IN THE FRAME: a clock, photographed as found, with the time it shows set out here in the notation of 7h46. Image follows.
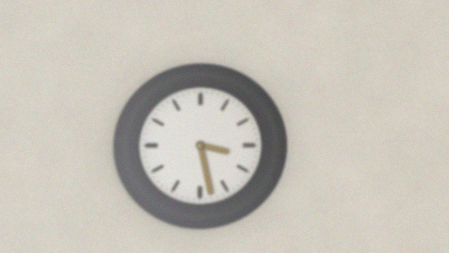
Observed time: 3h28
